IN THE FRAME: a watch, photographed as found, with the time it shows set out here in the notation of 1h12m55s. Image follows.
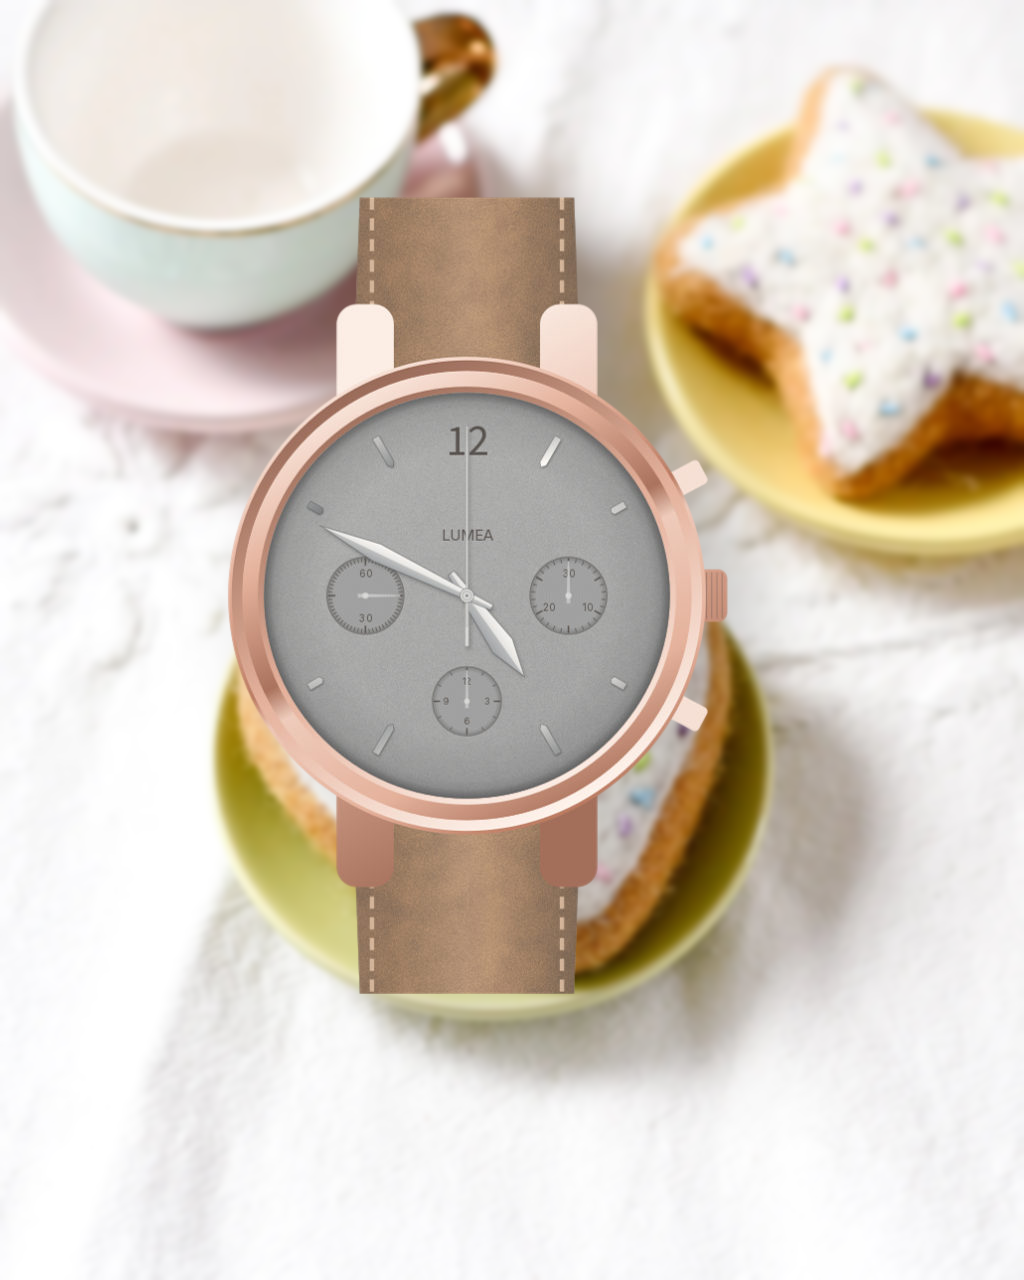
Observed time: 4h49m15s
